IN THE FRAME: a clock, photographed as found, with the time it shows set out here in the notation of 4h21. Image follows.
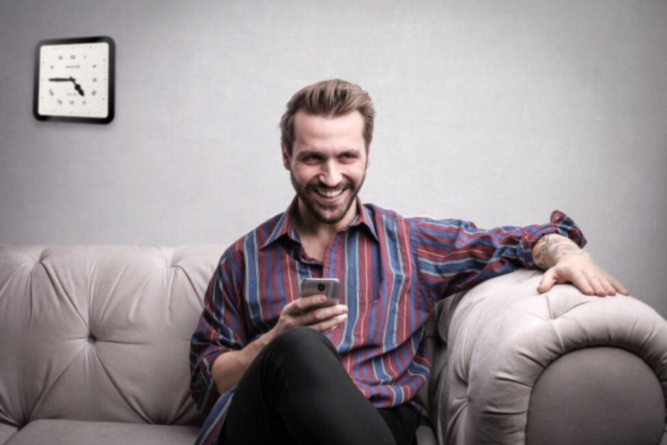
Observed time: 4h45
